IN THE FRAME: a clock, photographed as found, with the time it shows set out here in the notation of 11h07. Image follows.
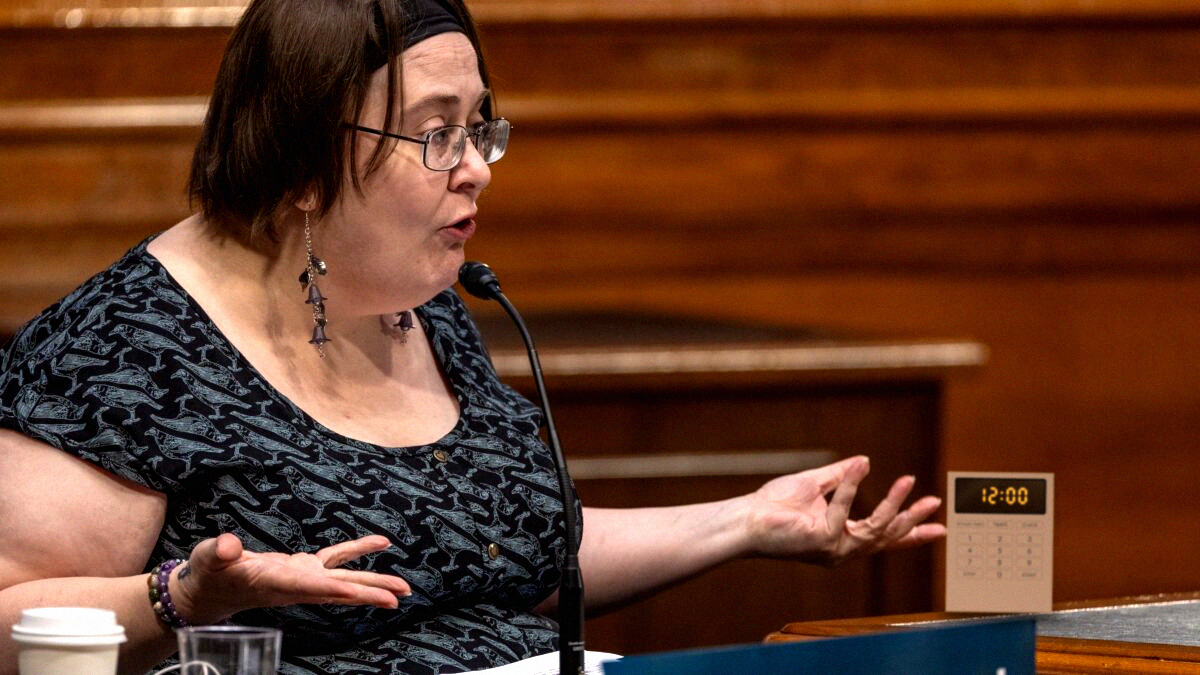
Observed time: 12h00
